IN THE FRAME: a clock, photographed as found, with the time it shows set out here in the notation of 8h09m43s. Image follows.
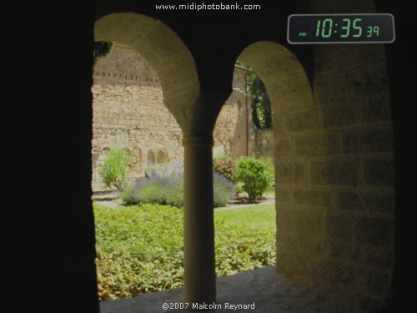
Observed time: 10h35m39s
